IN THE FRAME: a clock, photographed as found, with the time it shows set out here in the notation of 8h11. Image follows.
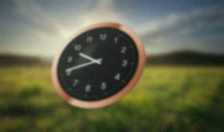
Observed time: 9h41
